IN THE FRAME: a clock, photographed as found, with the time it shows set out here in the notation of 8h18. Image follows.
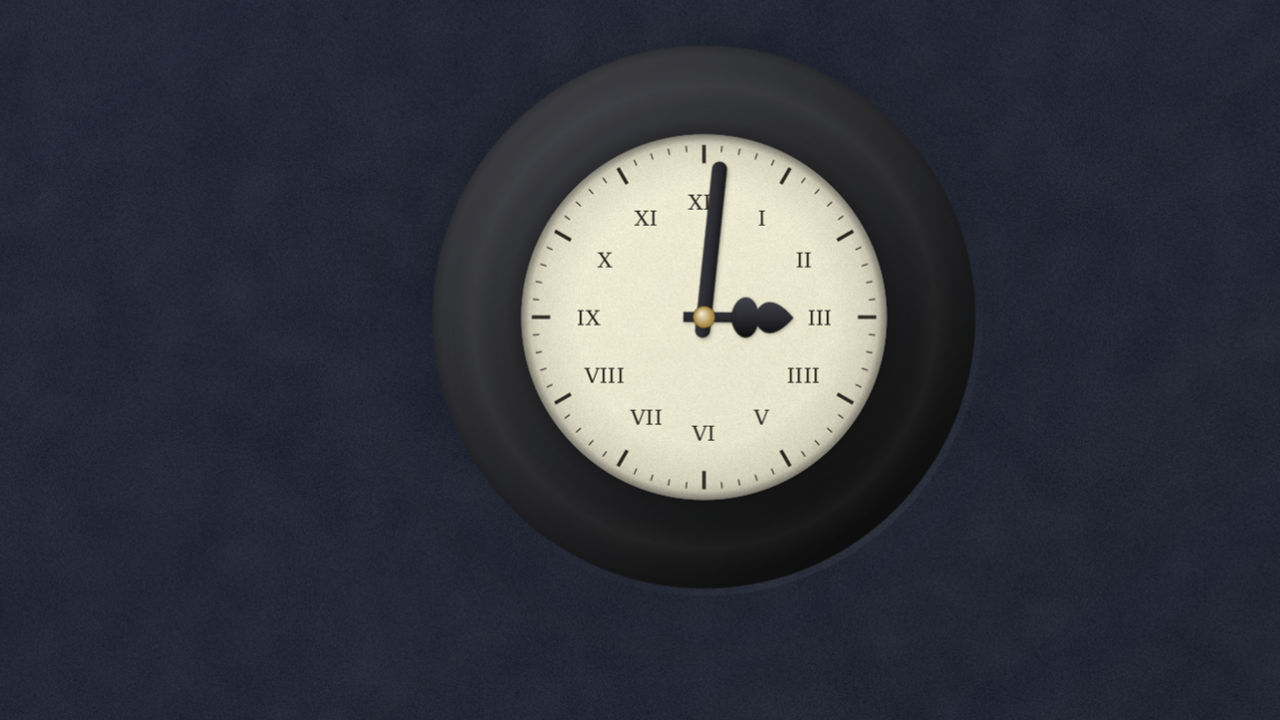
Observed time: 3h01
